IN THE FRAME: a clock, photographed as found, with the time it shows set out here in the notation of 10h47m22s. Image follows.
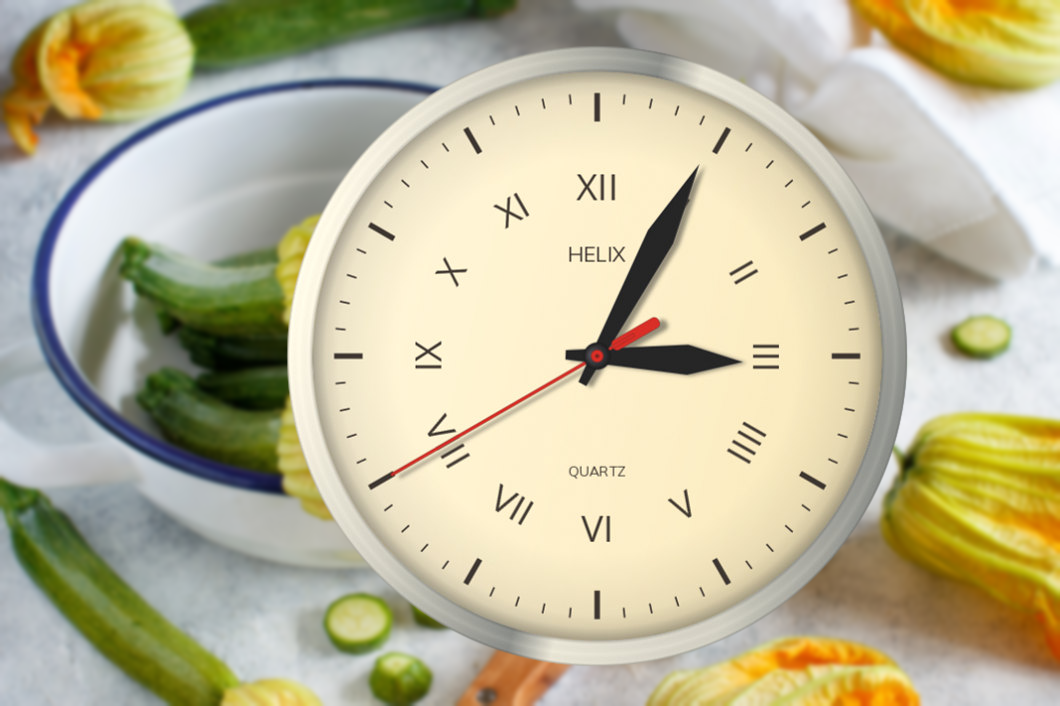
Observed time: 3h04m40s
